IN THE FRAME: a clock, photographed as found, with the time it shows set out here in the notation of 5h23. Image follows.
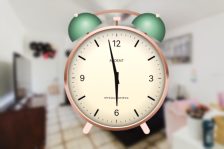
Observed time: 5h58
